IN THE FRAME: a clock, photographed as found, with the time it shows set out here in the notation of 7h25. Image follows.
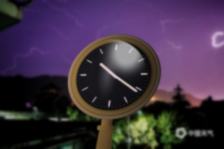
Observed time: 10h21
